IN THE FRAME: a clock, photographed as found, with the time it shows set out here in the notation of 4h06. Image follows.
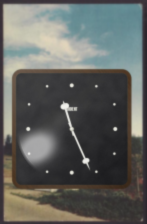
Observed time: 11h26
